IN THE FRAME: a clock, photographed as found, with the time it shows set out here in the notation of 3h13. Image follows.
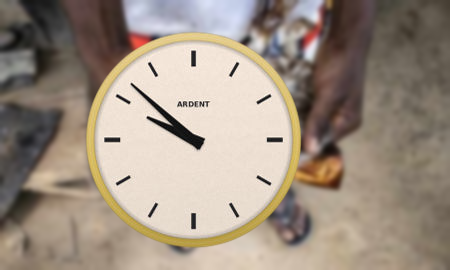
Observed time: 9h52
